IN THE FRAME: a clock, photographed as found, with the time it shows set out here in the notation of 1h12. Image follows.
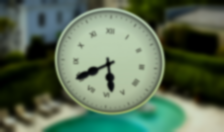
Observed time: 5h40
